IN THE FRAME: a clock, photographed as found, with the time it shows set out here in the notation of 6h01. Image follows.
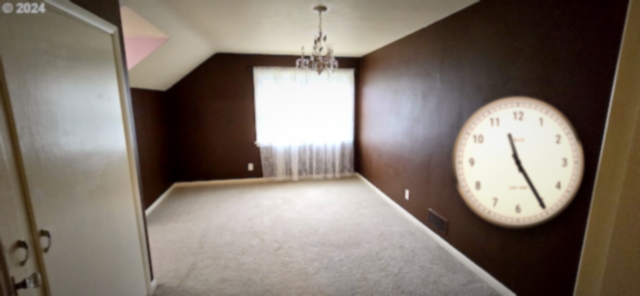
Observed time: 11h25
